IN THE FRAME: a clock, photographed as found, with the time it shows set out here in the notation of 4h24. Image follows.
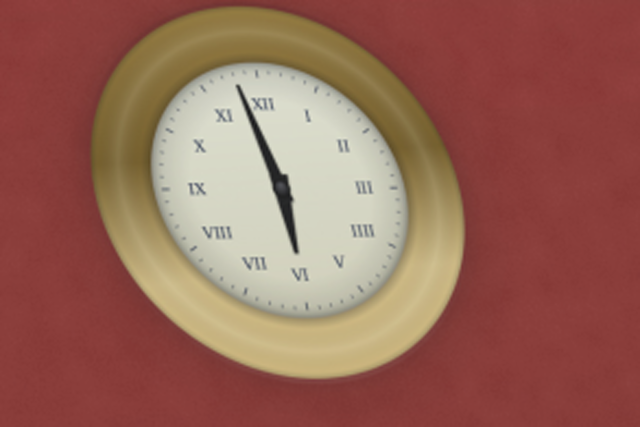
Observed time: 5h58
